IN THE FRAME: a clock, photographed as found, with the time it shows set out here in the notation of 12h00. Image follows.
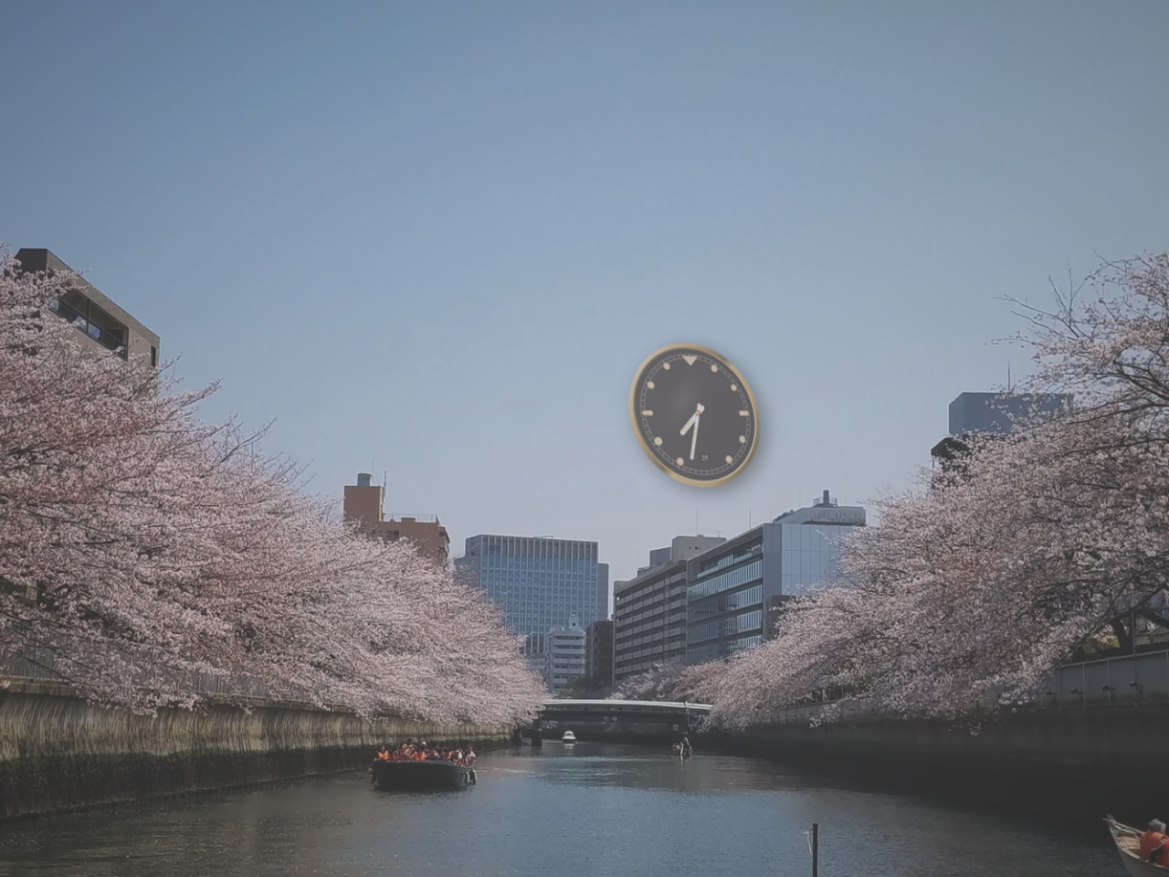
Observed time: 7h33
